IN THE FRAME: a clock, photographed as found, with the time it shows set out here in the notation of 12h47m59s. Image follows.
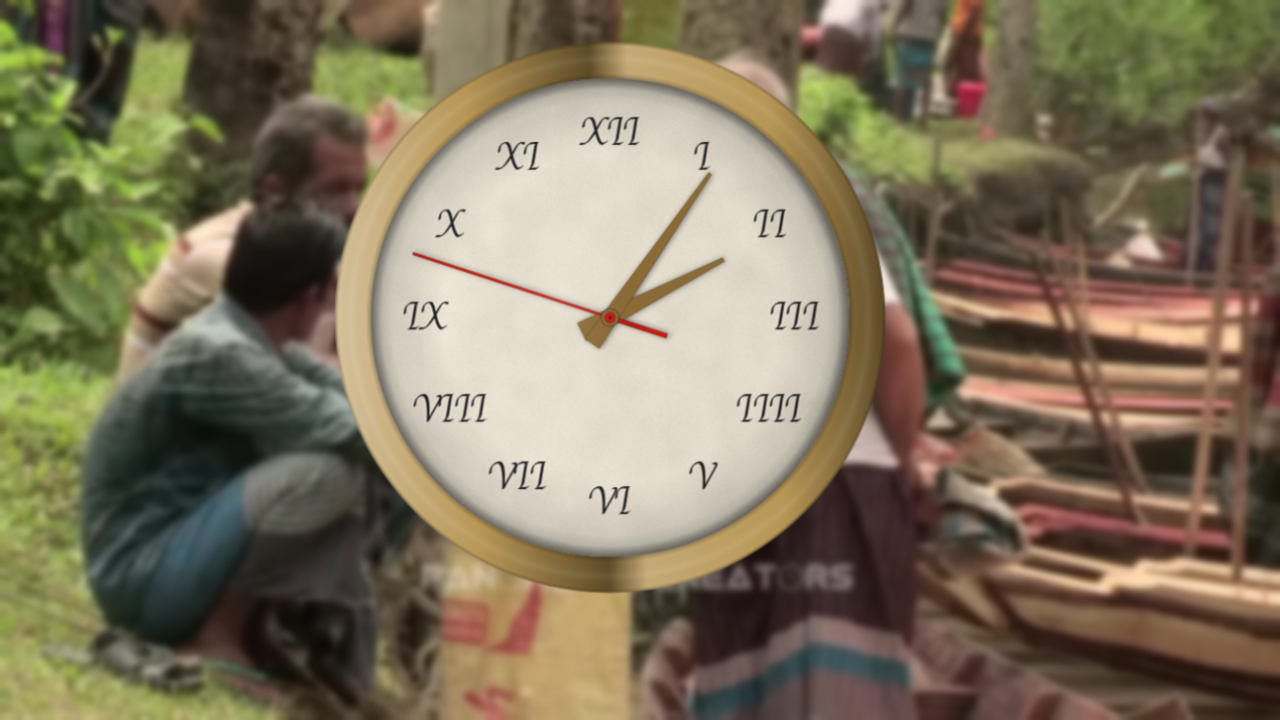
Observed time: 2h05m48s
